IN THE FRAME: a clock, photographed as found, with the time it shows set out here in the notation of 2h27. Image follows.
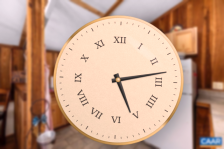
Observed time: 5h13
